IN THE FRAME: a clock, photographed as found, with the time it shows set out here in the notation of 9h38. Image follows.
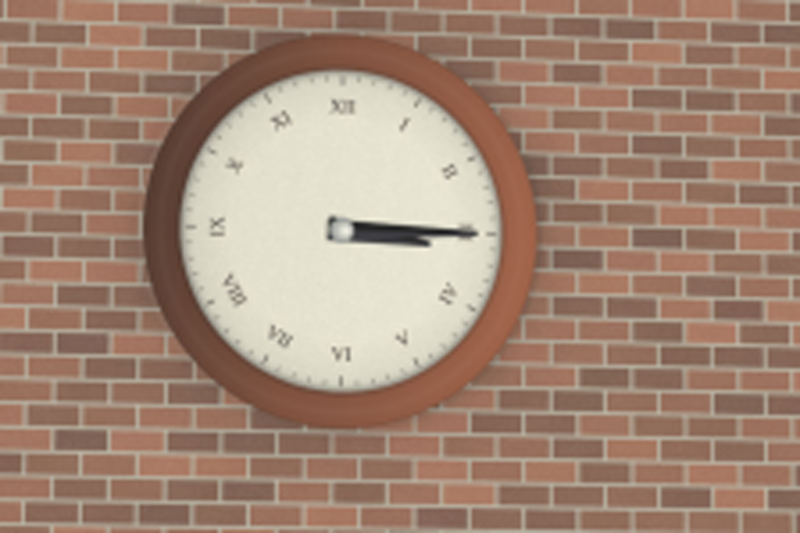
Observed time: 3h15
